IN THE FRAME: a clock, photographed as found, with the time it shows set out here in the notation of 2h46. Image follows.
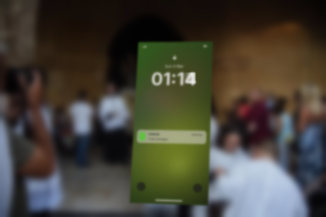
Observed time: 1h14
